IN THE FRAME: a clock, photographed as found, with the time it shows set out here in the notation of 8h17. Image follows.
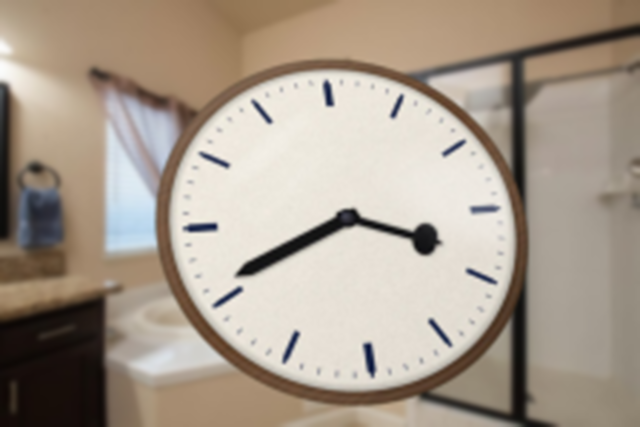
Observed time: 3h41
